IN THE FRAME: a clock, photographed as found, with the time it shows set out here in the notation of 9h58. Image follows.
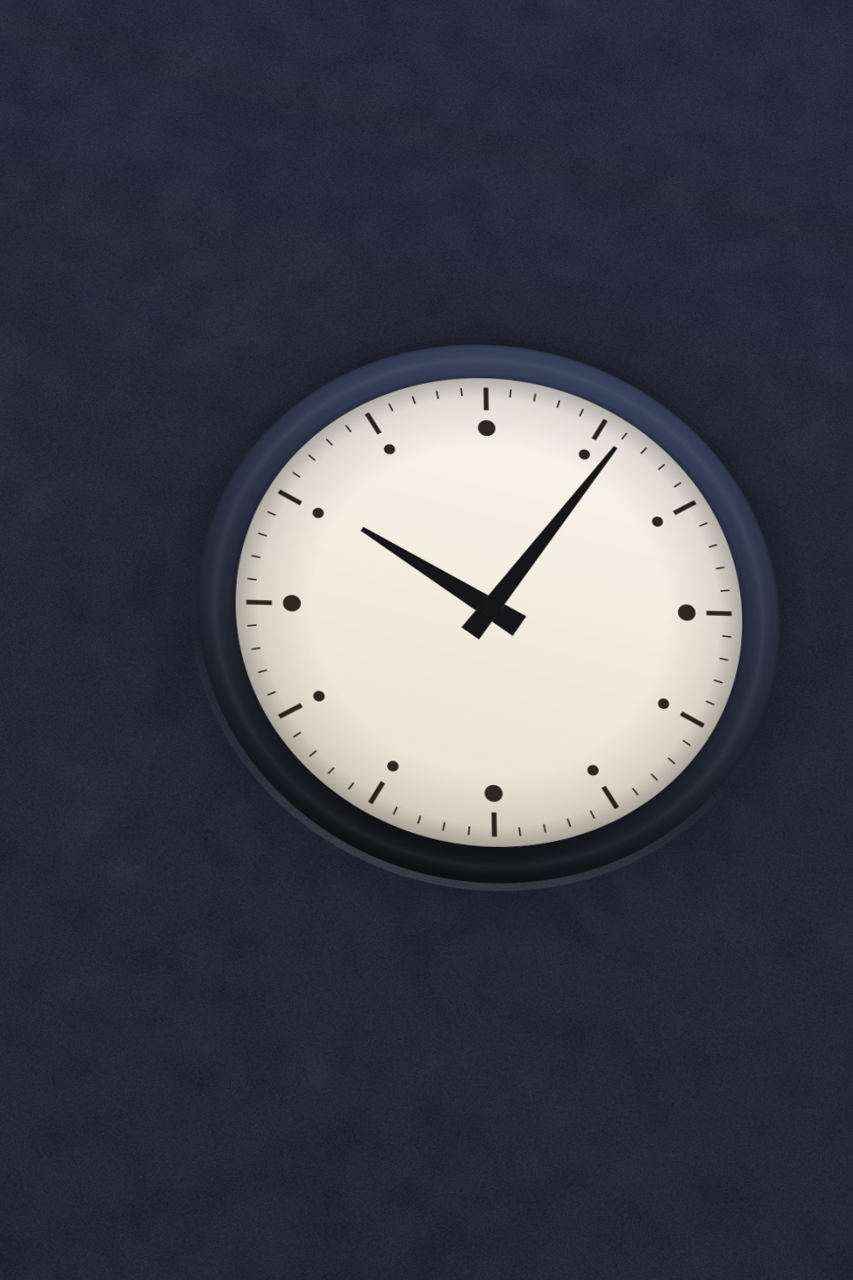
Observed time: 10h06
